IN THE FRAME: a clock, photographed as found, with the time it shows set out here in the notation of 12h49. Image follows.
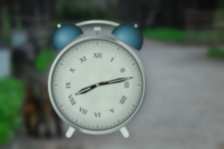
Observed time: 8h13
